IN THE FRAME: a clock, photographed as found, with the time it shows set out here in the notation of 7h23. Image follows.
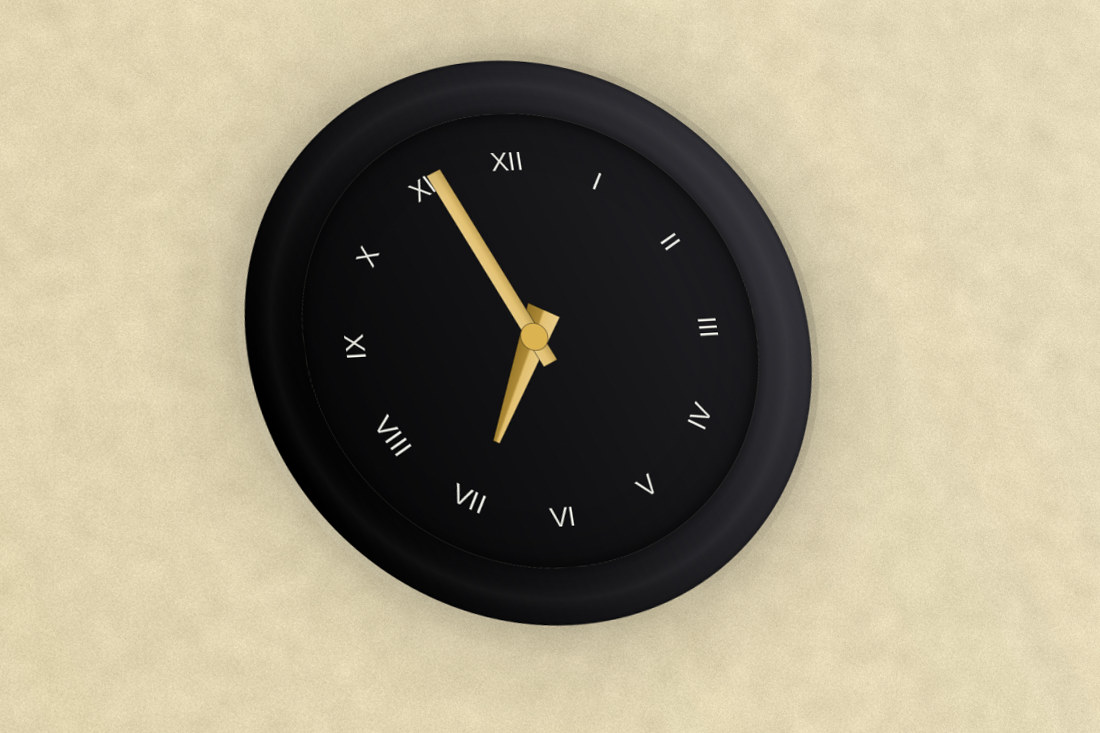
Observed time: 6h56
